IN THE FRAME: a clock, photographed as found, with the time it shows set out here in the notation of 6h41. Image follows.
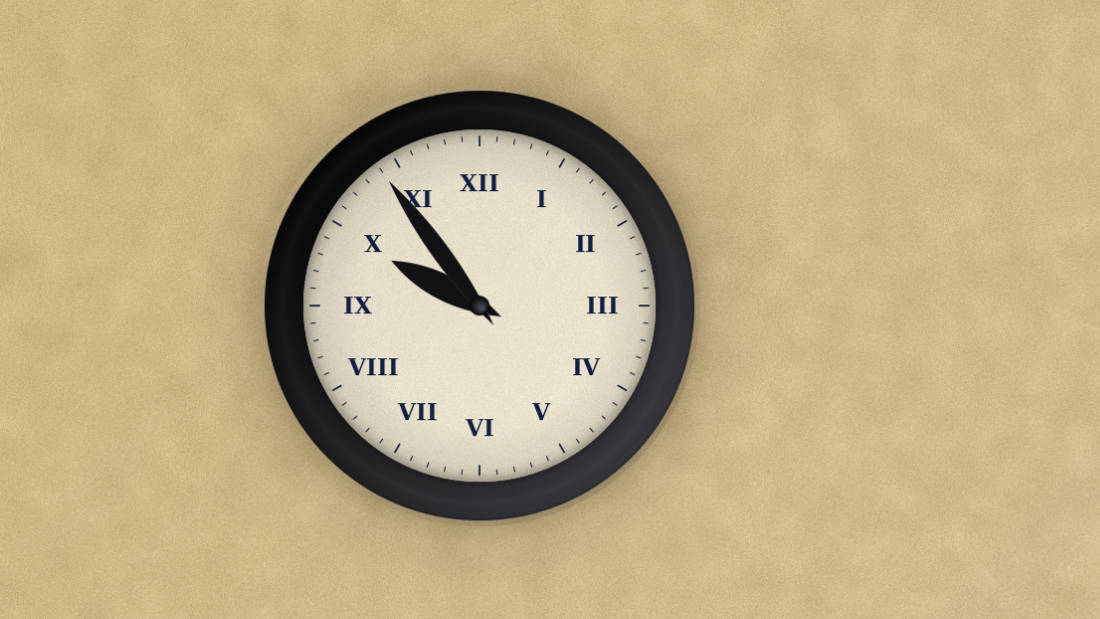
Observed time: 9h54
